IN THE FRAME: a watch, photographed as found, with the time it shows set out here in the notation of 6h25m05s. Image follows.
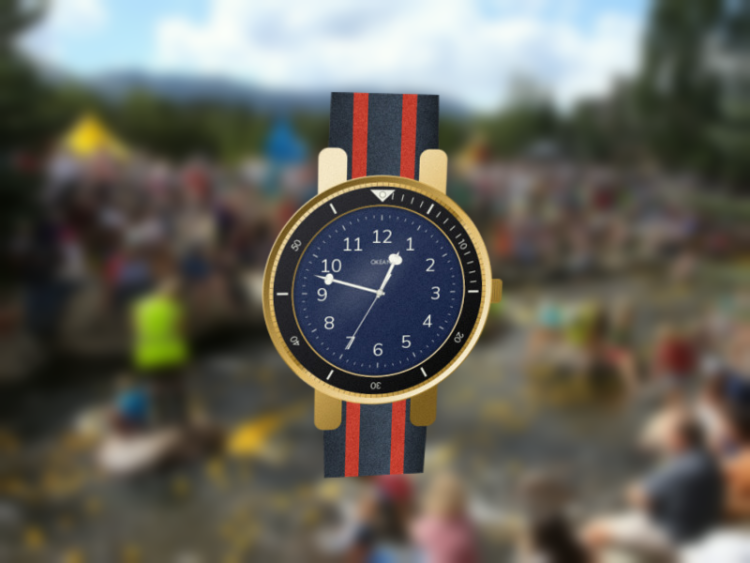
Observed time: 12h47m35s
